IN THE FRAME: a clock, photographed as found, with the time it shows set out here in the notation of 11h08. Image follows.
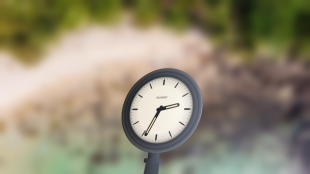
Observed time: 2h34
